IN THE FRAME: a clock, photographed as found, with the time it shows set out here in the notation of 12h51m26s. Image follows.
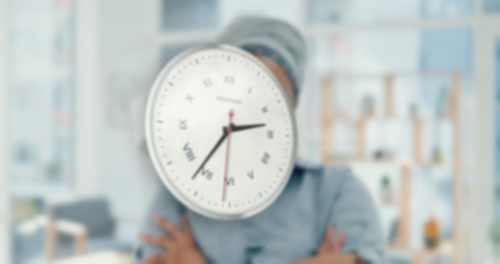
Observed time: 2h36m31s
